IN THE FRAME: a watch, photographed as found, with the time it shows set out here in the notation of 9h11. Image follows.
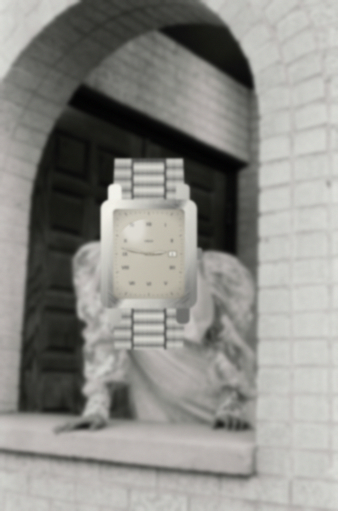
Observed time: 2h47
